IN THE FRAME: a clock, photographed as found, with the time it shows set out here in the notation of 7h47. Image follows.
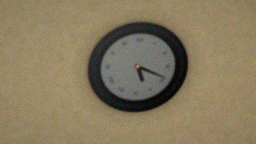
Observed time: 5h19
